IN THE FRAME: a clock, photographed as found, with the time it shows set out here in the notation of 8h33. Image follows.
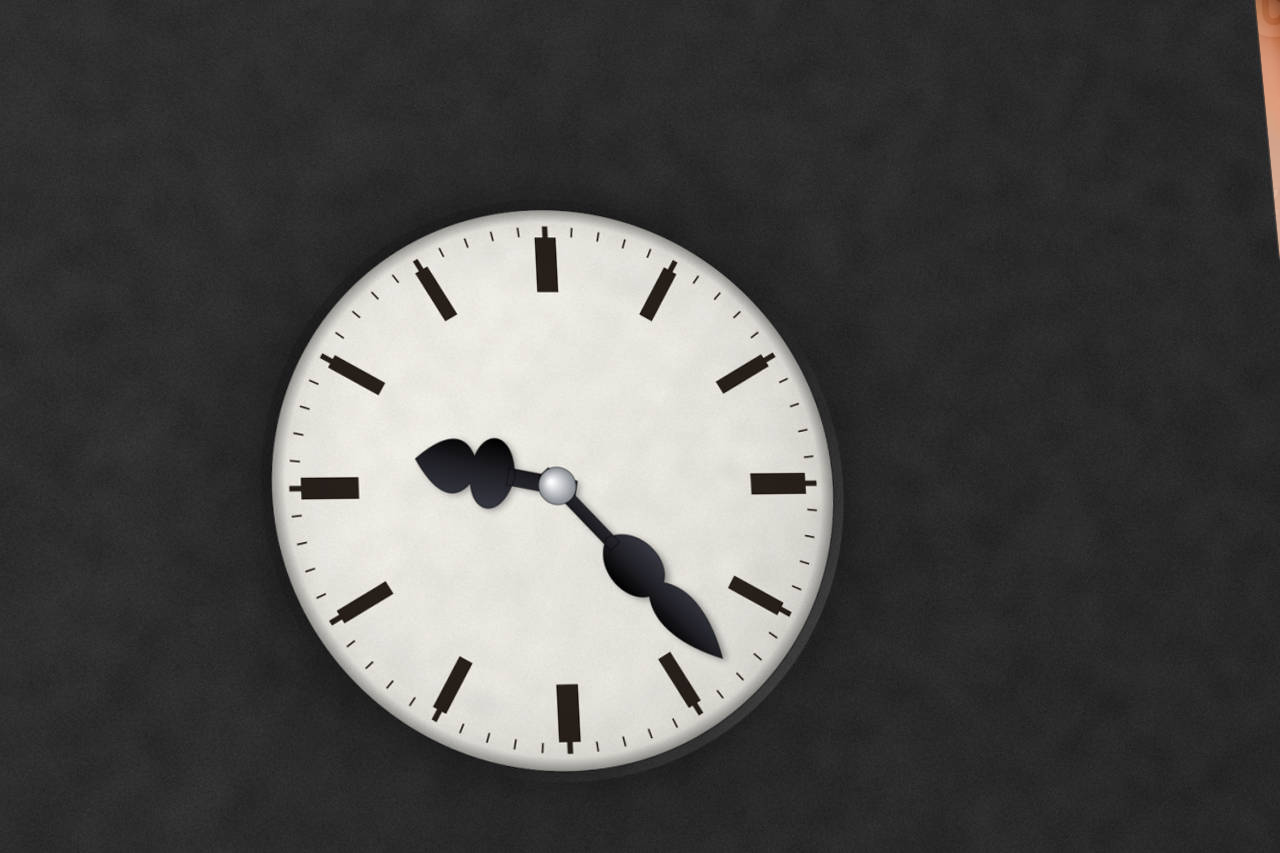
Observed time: 9h23
